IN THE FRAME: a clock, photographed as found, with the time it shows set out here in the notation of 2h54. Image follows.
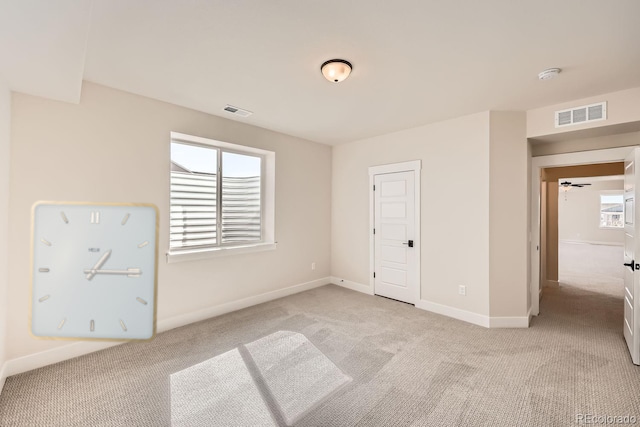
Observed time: 1h15
